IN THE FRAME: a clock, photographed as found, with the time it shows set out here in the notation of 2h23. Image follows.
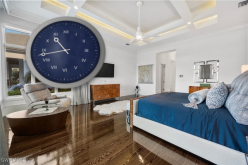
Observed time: 10h43
